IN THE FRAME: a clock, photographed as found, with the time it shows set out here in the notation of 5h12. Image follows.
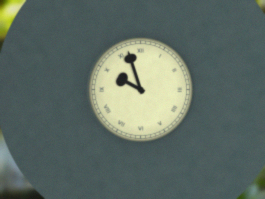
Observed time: 9h57
